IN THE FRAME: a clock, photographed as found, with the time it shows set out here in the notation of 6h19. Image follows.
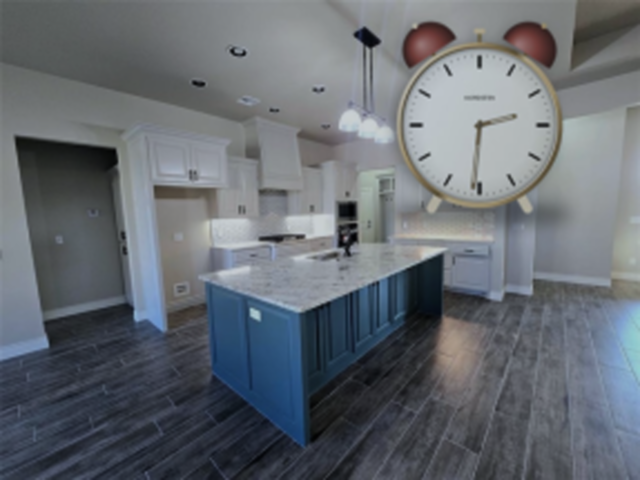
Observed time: 2h31
